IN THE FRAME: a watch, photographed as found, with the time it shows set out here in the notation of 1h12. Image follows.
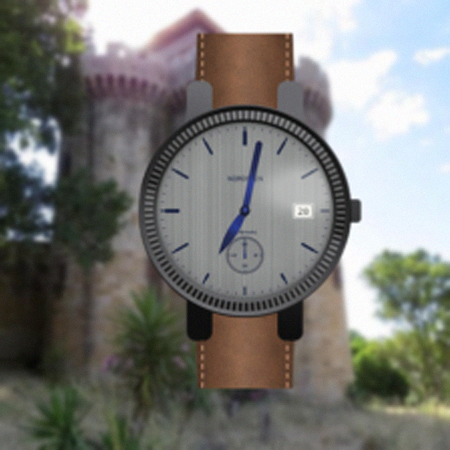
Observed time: 7h02
